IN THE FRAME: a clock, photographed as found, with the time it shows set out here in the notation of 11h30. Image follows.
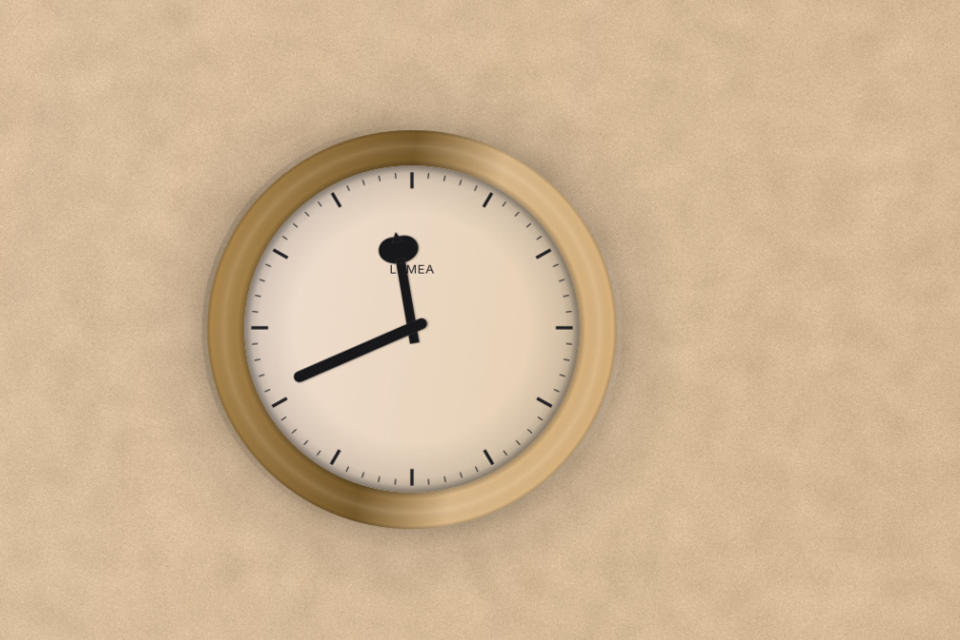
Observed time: 11h41
